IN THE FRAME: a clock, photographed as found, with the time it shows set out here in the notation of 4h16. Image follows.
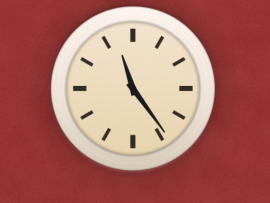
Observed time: 11h24
